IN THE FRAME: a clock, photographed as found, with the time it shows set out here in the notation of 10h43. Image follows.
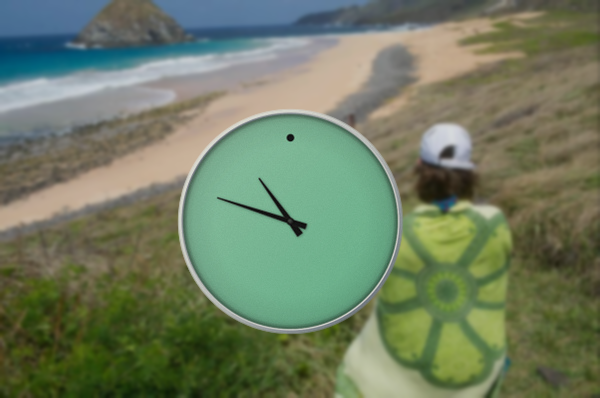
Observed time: 10h48
